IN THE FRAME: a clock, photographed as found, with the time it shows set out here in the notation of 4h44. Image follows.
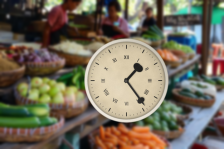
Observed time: 1h24
